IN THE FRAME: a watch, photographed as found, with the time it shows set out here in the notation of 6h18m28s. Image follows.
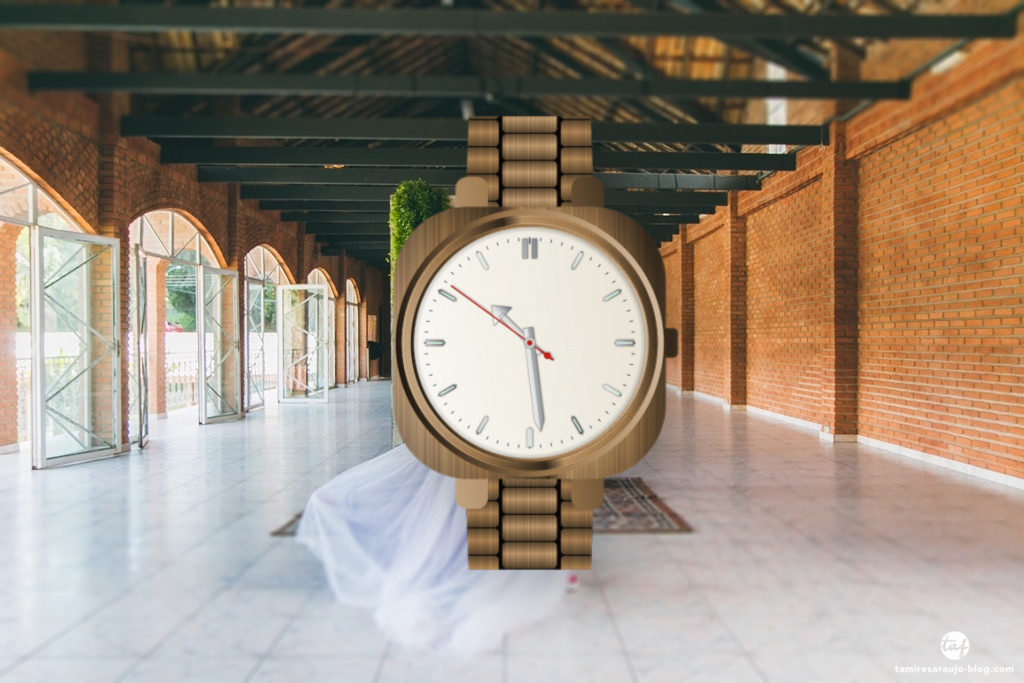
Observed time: 10h28m51s
